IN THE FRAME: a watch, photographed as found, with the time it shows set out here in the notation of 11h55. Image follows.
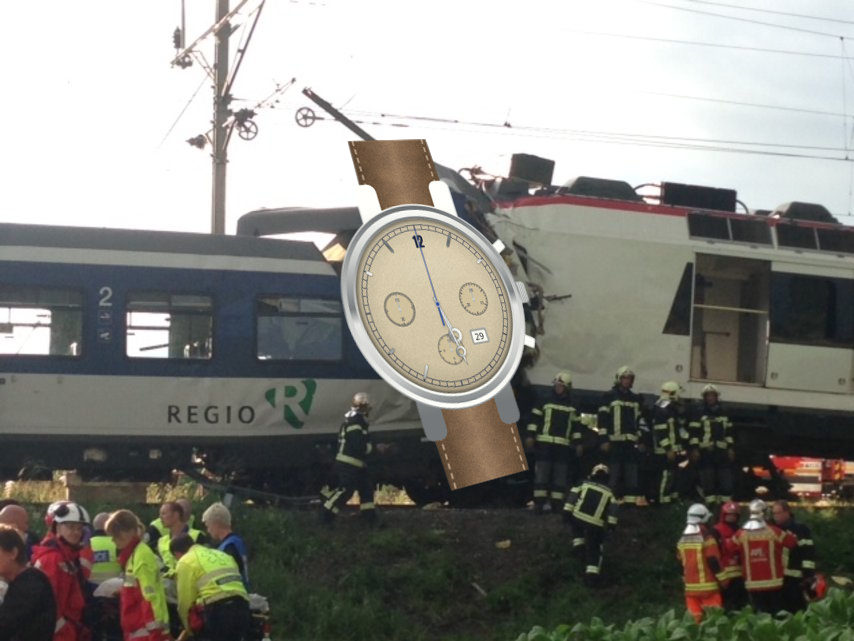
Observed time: 5h28
